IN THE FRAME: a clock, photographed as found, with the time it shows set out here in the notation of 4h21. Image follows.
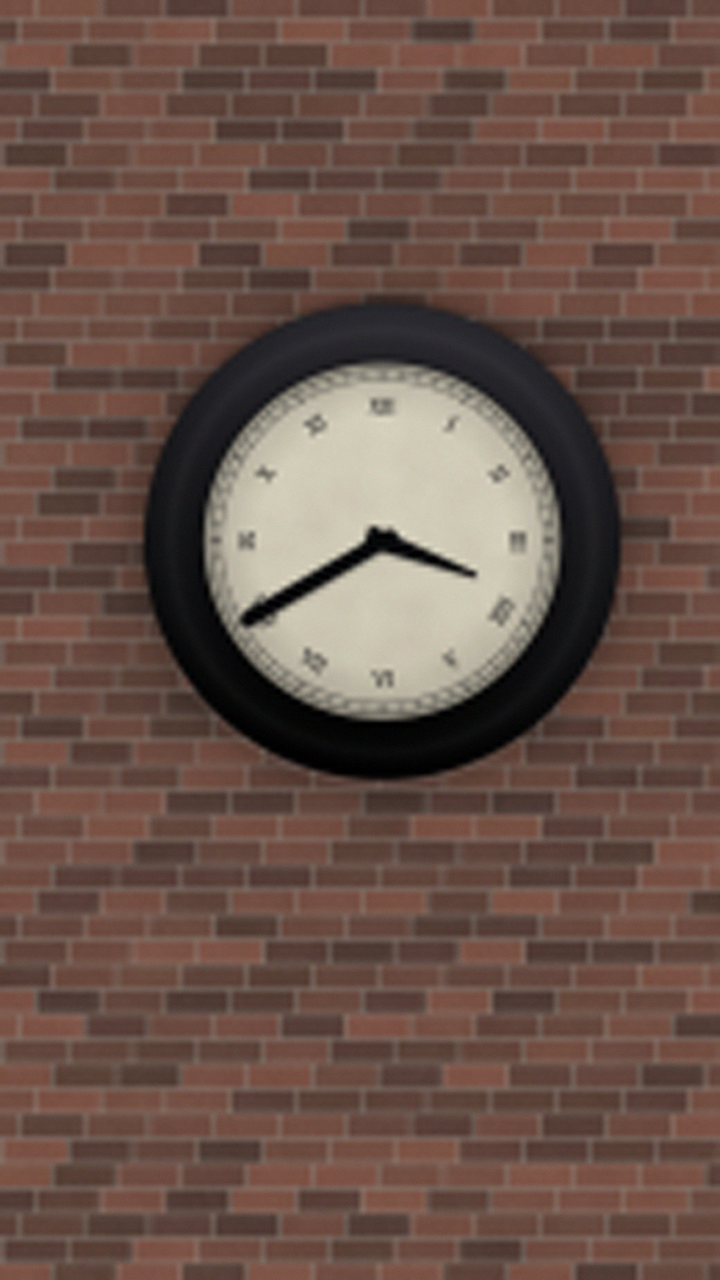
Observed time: 3h40
